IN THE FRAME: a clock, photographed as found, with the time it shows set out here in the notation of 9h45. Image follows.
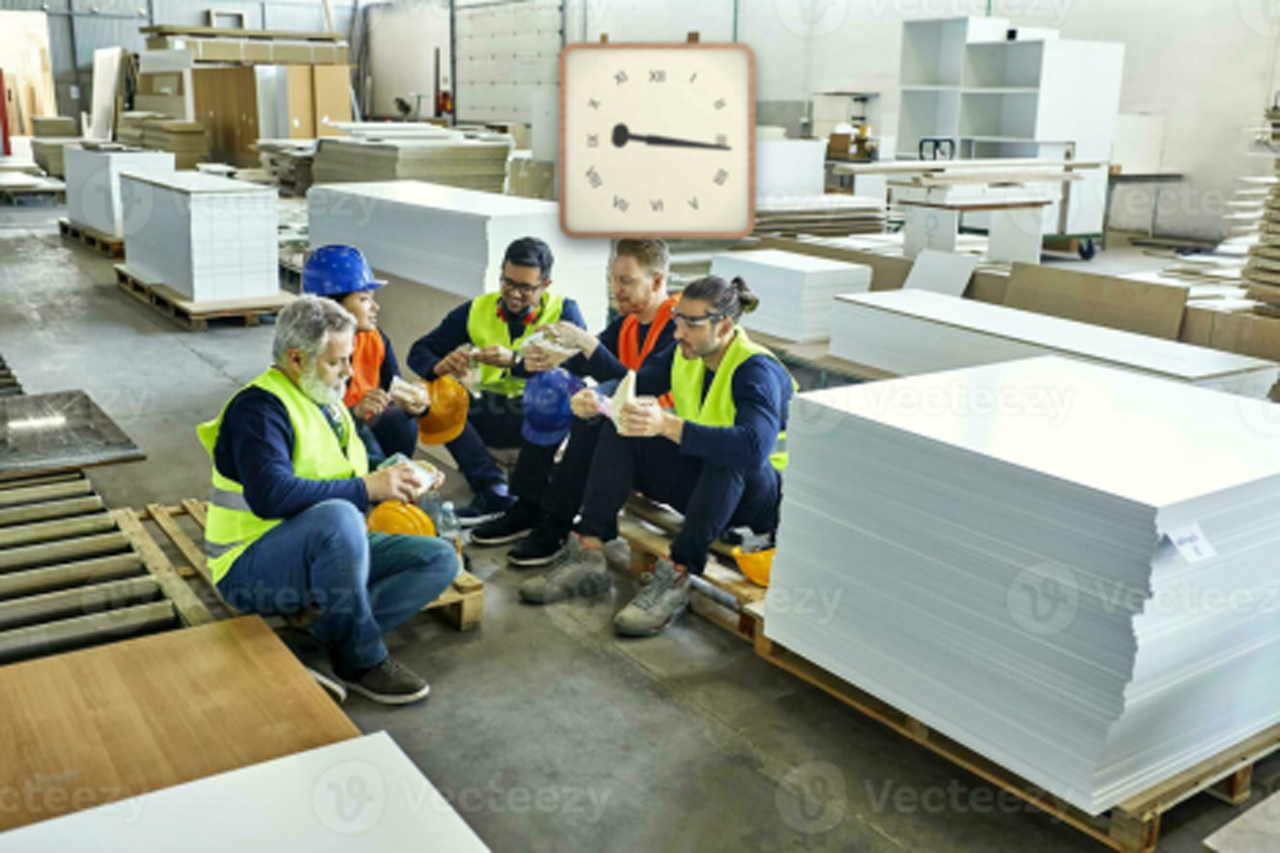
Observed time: 9h16
